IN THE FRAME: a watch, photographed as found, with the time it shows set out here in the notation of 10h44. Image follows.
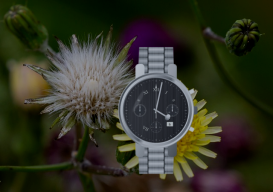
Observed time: 4h02
